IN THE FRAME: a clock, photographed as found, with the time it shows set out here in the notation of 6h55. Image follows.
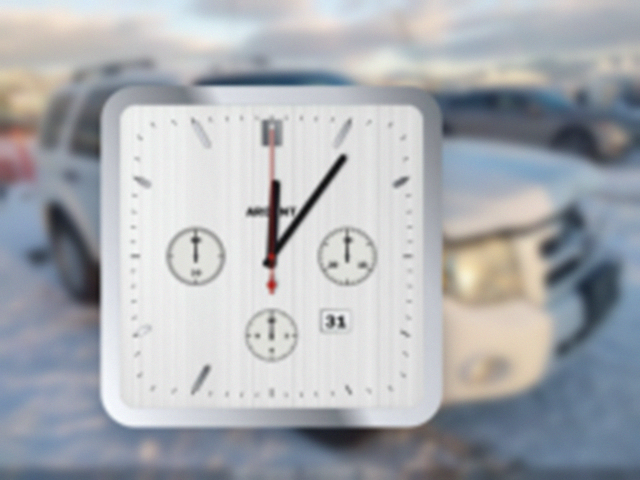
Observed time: 12h06
